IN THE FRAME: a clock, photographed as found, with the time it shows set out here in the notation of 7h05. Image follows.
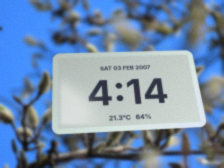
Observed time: 4h14
